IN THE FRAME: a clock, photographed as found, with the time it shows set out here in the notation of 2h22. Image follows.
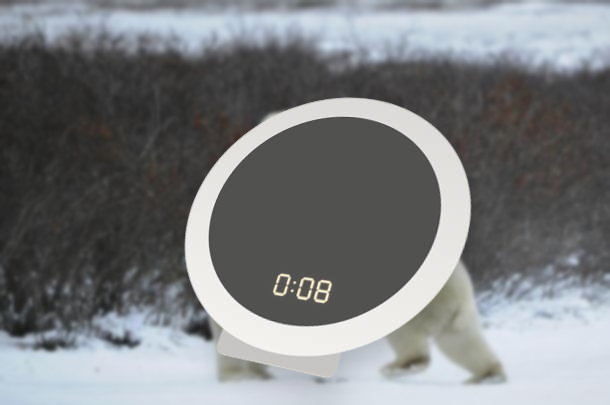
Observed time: 0h08
